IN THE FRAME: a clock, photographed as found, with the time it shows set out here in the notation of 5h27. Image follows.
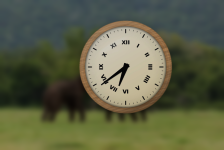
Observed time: 6h39
